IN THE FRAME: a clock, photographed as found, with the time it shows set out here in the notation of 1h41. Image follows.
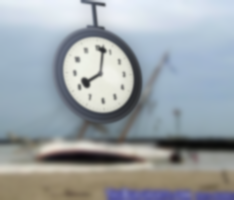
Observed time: 8h02
